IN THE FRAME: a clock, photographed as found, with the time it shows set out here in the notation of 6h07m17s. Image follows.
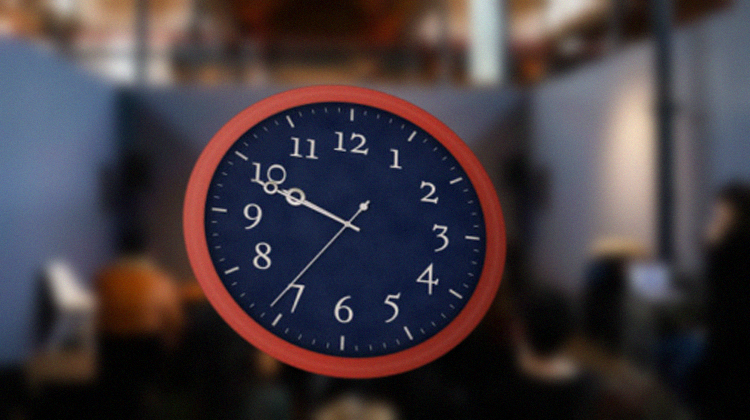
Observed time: 9h48m36s
